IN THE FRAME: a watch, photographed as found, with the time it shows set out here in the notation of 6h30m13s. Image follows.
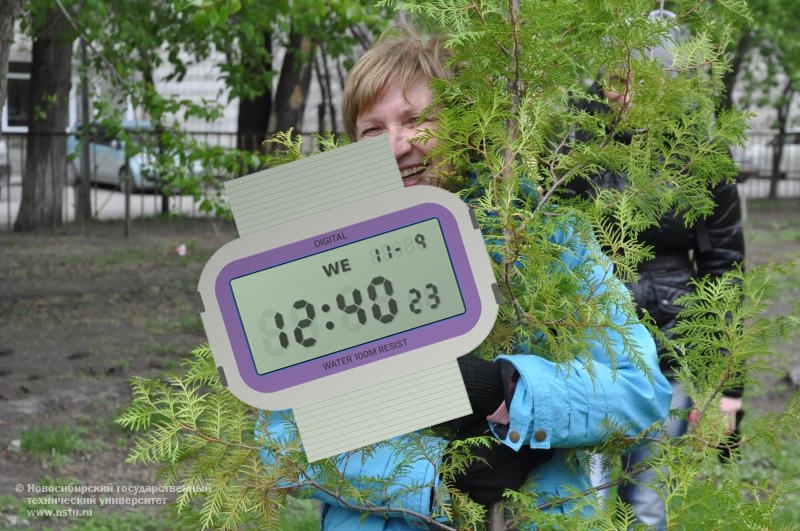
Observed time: 12h40m23s
